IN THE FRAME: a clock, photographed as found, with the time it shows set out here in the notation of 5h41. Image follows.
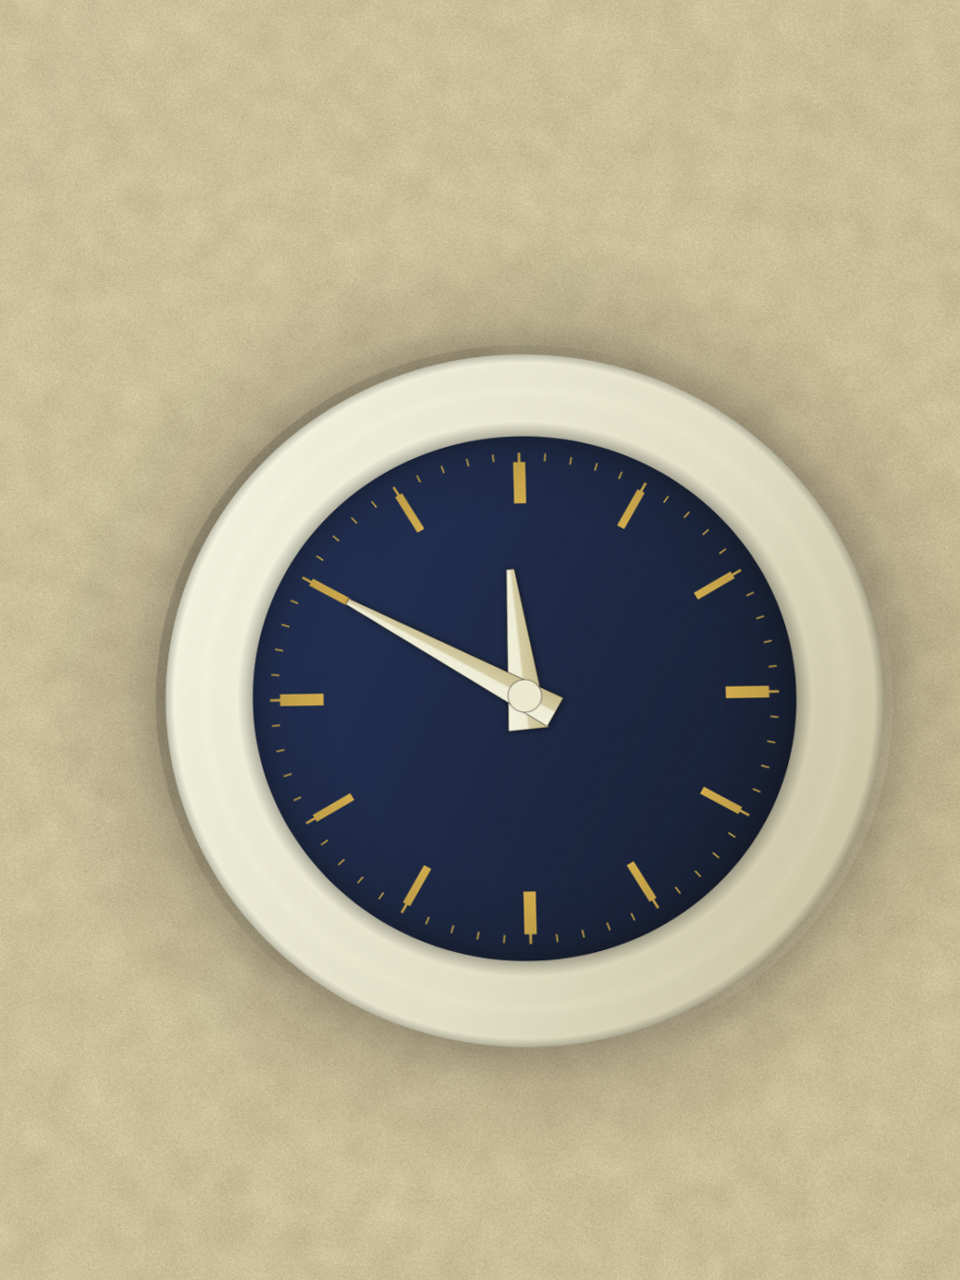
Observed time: 11h50
